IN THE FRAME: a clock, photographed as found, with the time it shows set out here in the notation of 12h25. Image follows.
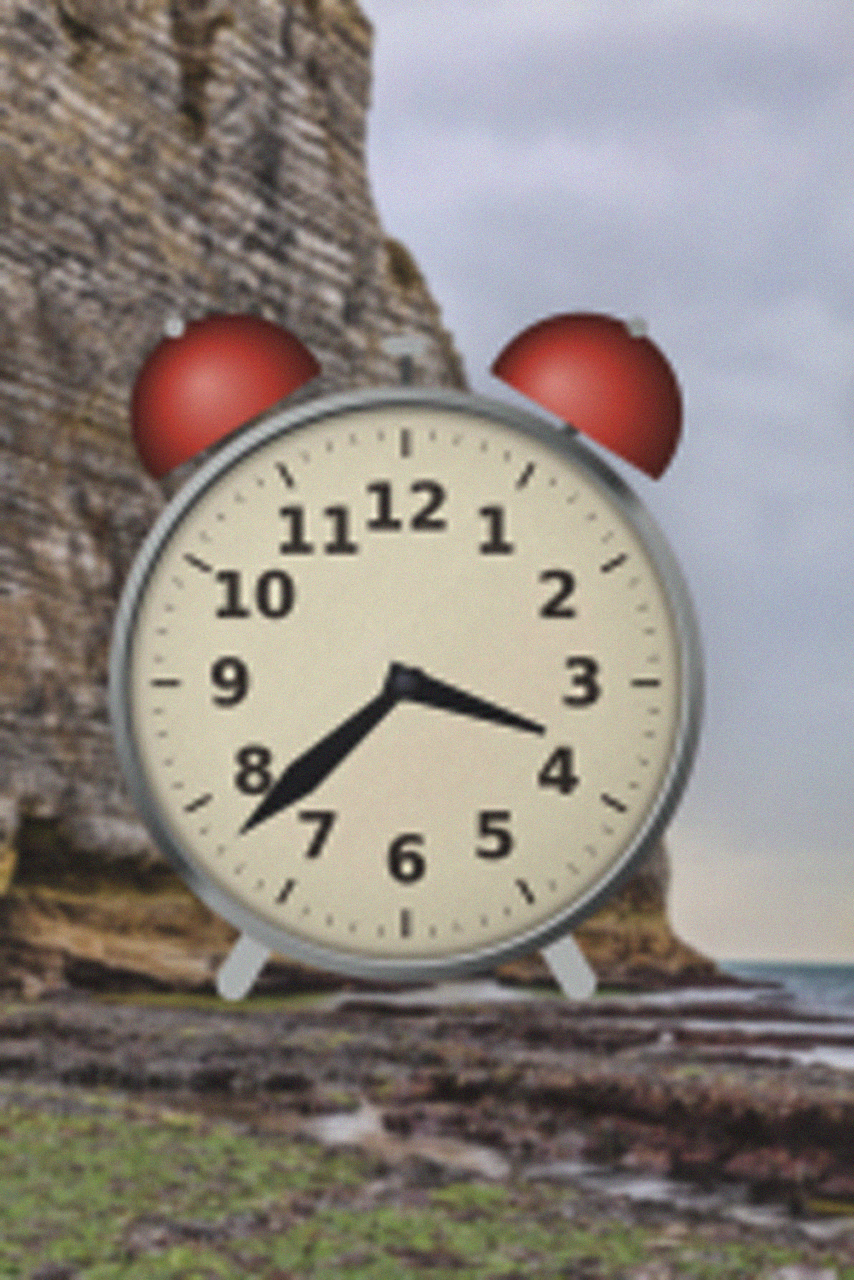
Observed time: 3h38
